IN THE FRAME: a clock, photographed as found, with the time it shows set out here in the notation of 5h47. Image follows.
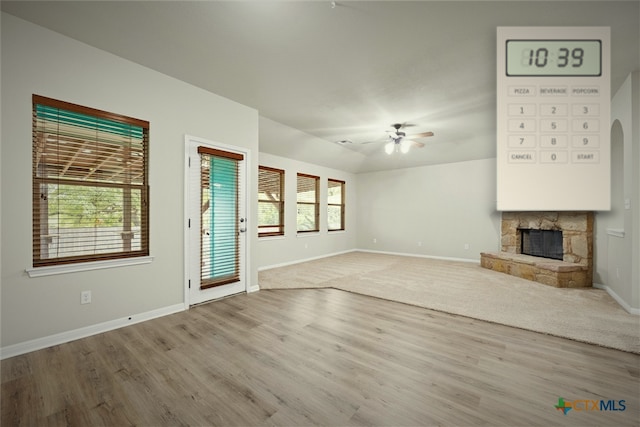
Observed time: 10h39
